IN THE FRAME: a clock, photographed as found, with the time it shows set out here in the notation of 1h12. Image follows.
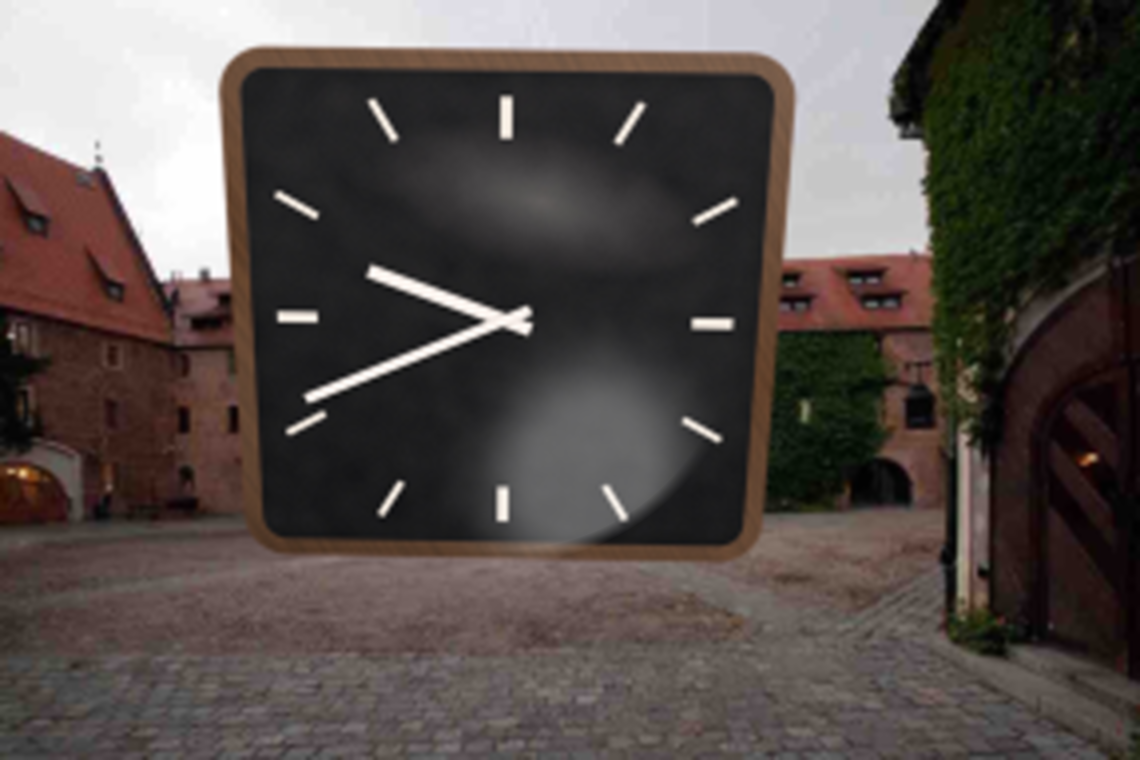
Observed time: 9h41
